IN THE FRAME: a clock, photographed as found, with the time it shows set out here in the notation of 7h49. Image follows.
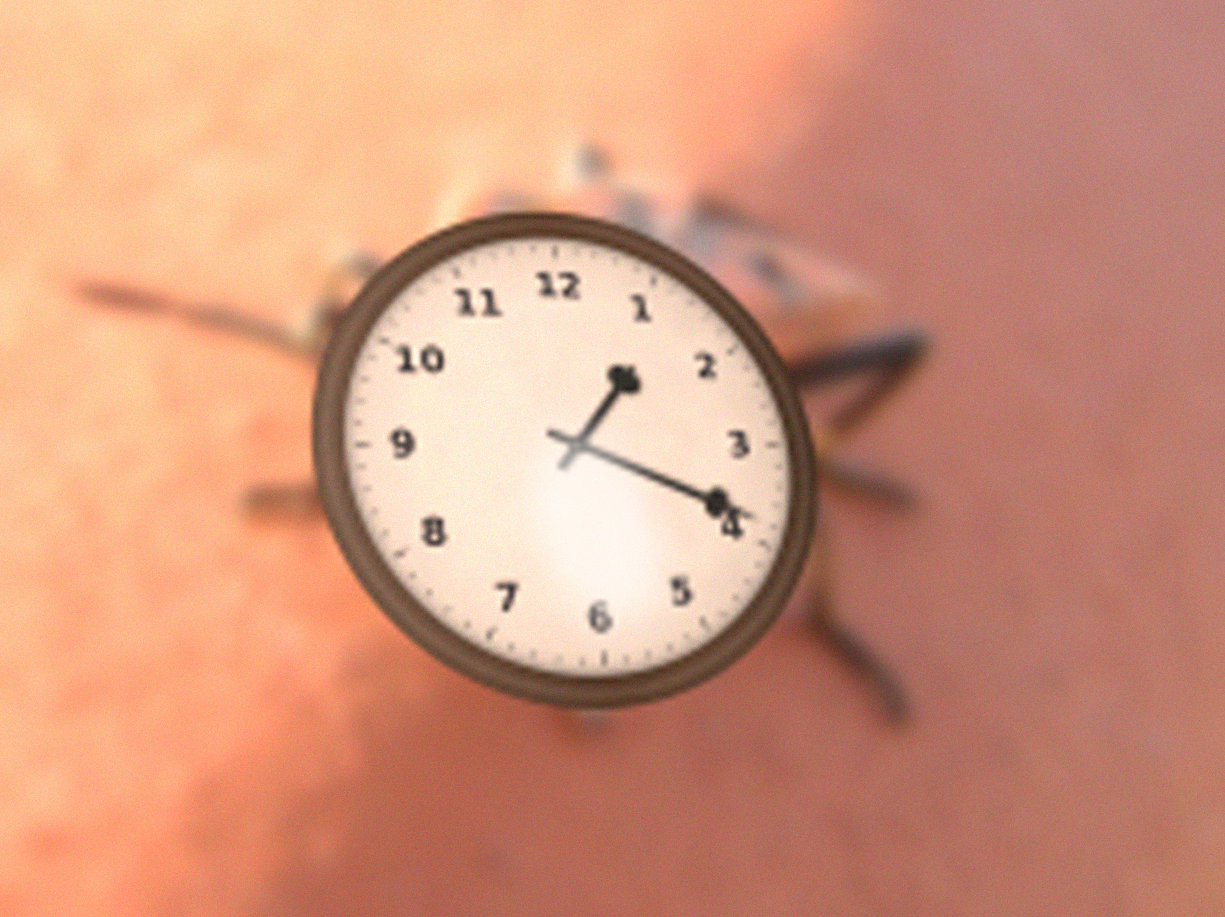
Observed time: 1h19
